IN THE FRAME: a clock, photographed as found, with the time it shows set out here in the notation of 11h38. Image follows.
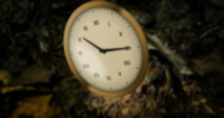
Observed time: 10h15
